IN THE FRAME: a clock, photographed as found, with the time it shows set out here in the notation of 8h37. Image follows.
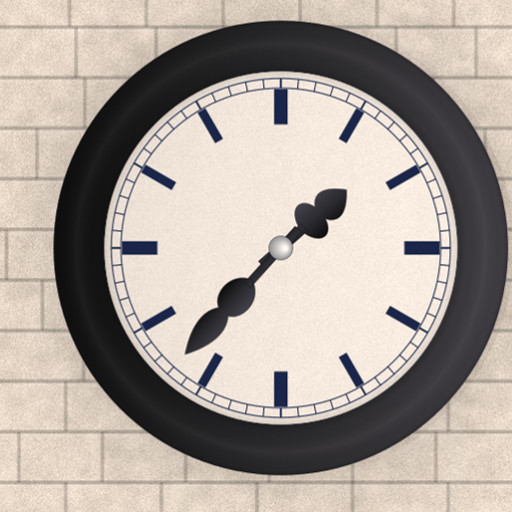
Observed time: 1h37
